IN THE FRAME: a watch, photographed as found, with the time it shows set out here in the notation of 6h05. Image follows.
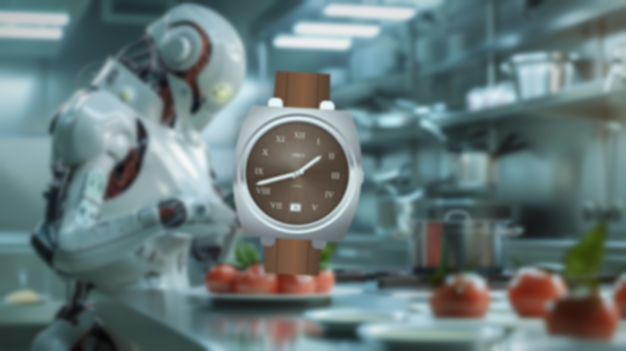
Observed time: 1h42
